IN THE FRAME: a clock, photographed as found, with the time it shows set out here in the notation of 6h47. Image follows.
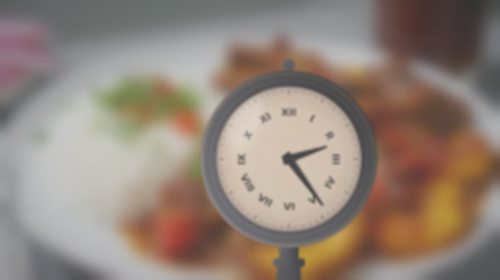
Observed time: 2h24
